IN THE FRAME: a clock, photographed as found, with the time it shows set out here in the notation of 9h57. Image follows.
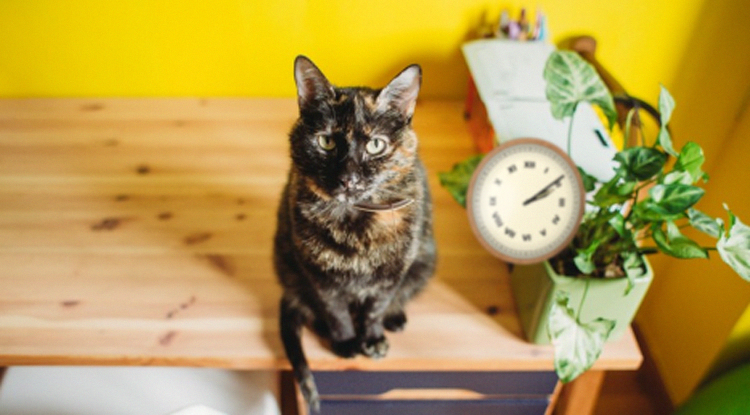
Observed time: 2h09
